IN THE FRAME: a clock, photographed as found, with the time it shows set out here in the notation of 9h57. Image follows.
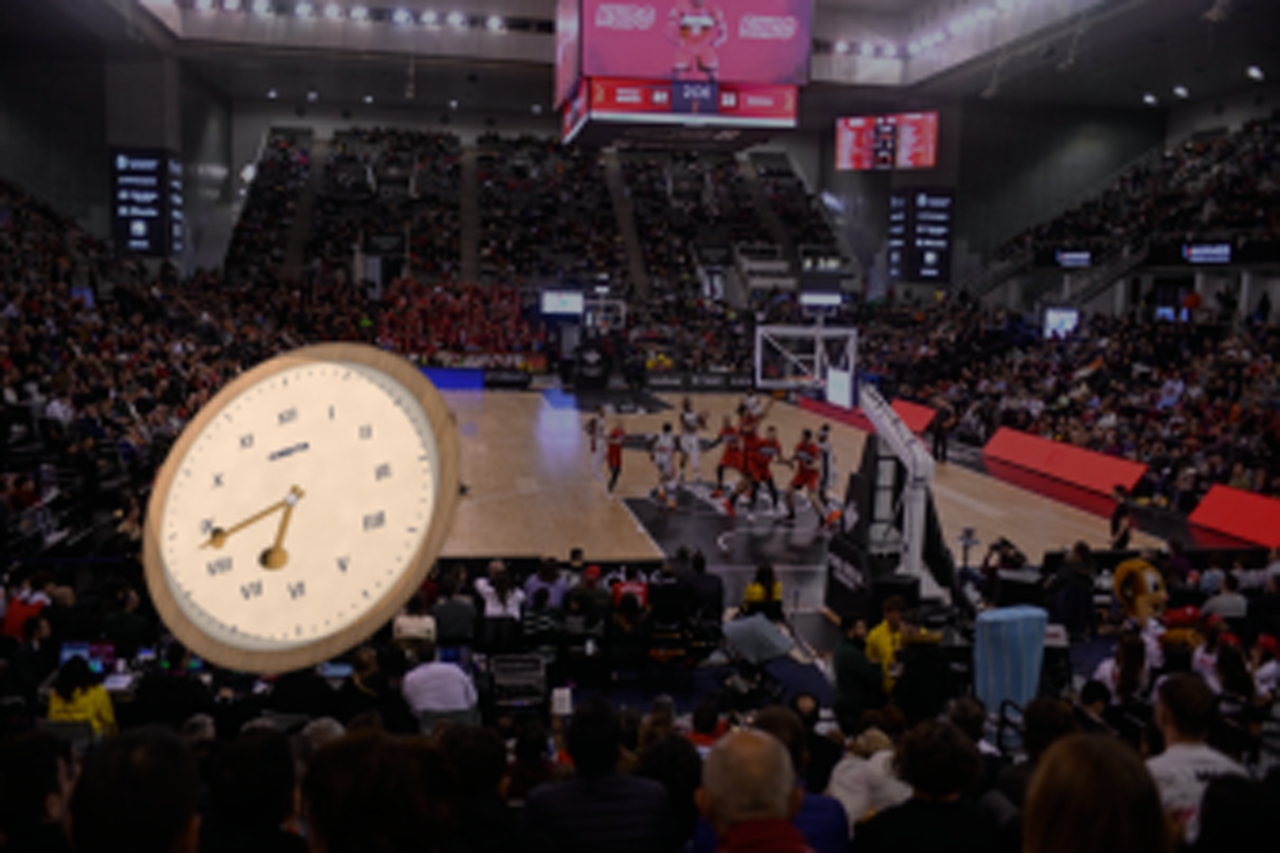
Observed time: 6h43
